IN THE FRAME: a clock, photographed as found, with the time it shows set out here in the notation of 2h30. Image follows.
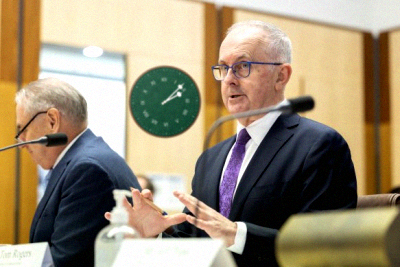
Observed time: 2h08
